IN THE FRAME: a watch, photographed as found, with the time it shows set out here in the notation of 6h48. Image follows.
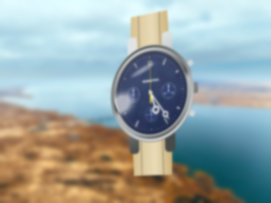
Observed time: 5h24
